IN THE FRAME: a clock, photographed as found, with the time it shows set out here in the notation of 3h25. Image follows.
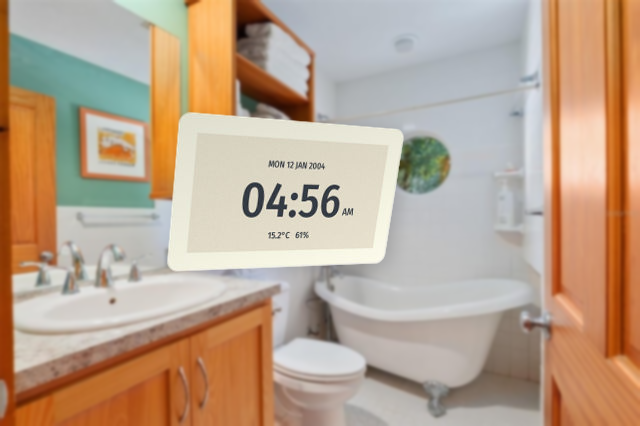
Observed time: 4h56
